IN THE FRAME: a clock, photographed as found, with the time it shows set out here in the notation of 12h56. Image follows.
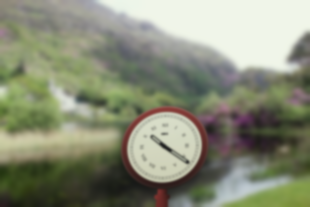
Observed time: 10h21
